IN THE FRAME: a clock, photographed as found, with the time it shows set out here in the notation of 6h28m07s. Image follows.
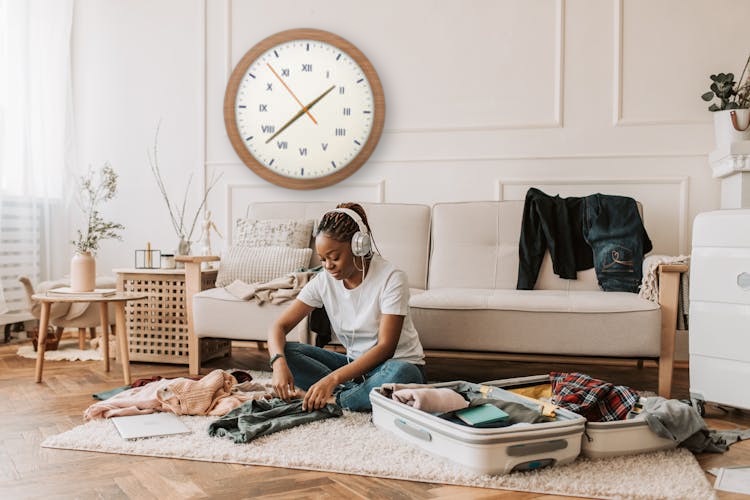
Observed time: 1h37m53s
